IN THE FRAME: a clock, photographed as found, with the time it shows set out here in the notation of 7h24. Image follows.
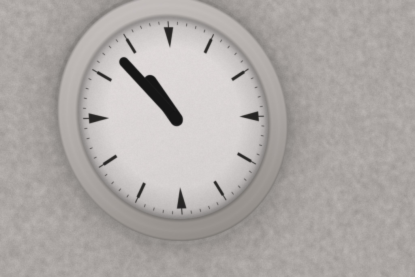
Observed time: 10h53
